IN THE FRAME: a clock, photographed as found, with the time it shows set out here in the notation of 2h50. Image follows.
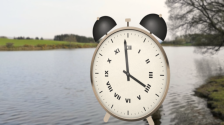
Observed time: 3h59
